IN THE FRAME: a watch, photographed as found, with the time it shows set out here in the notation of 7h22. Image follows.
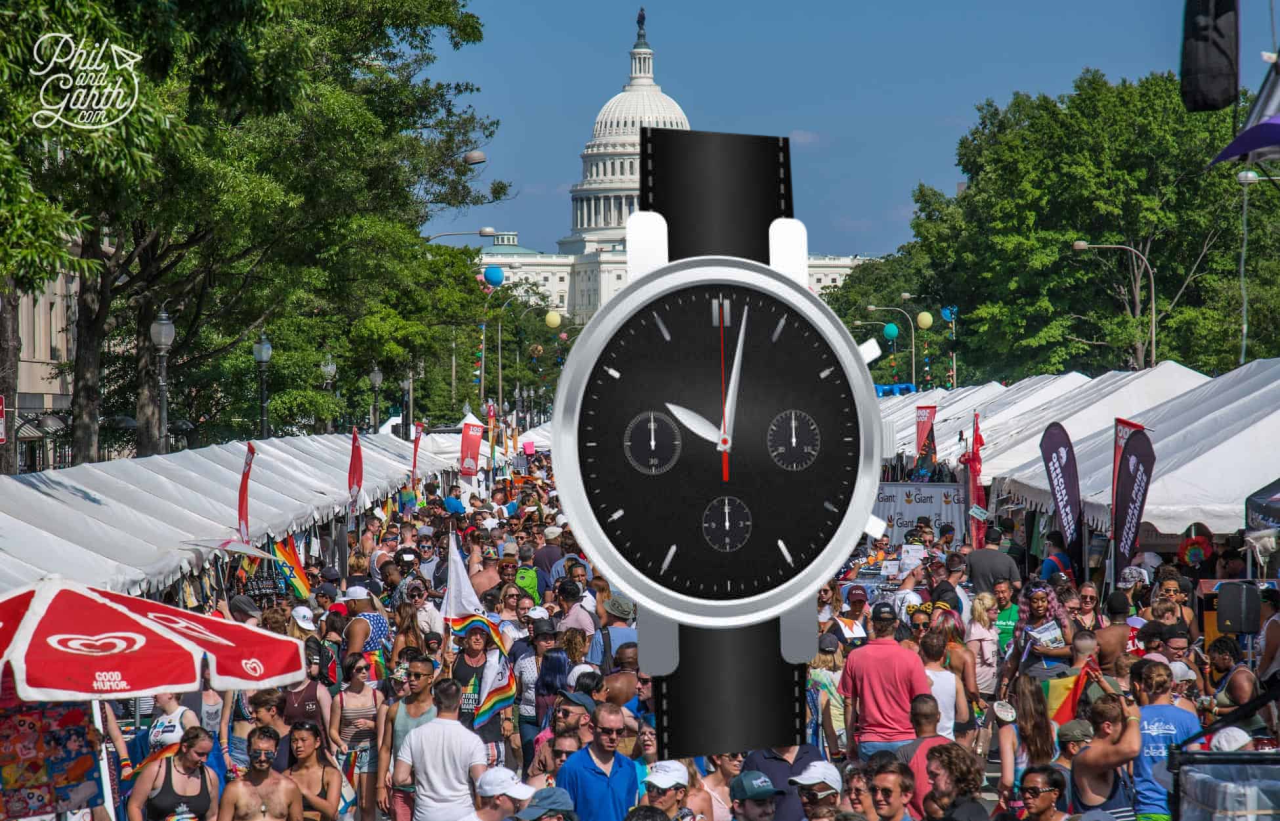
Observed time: 10h02
